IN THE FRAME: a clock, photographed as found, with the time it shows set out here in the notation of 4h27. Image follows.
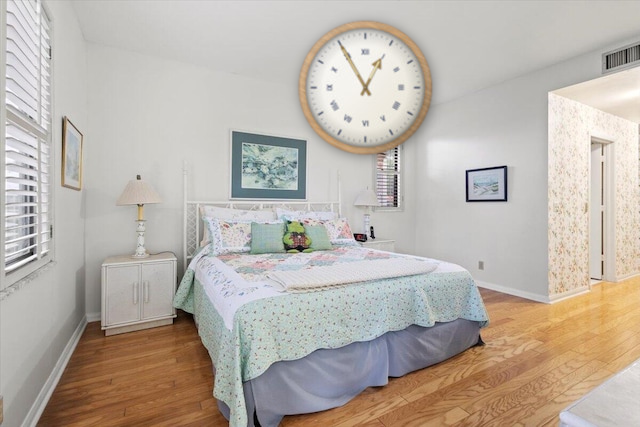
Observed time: 12h55
